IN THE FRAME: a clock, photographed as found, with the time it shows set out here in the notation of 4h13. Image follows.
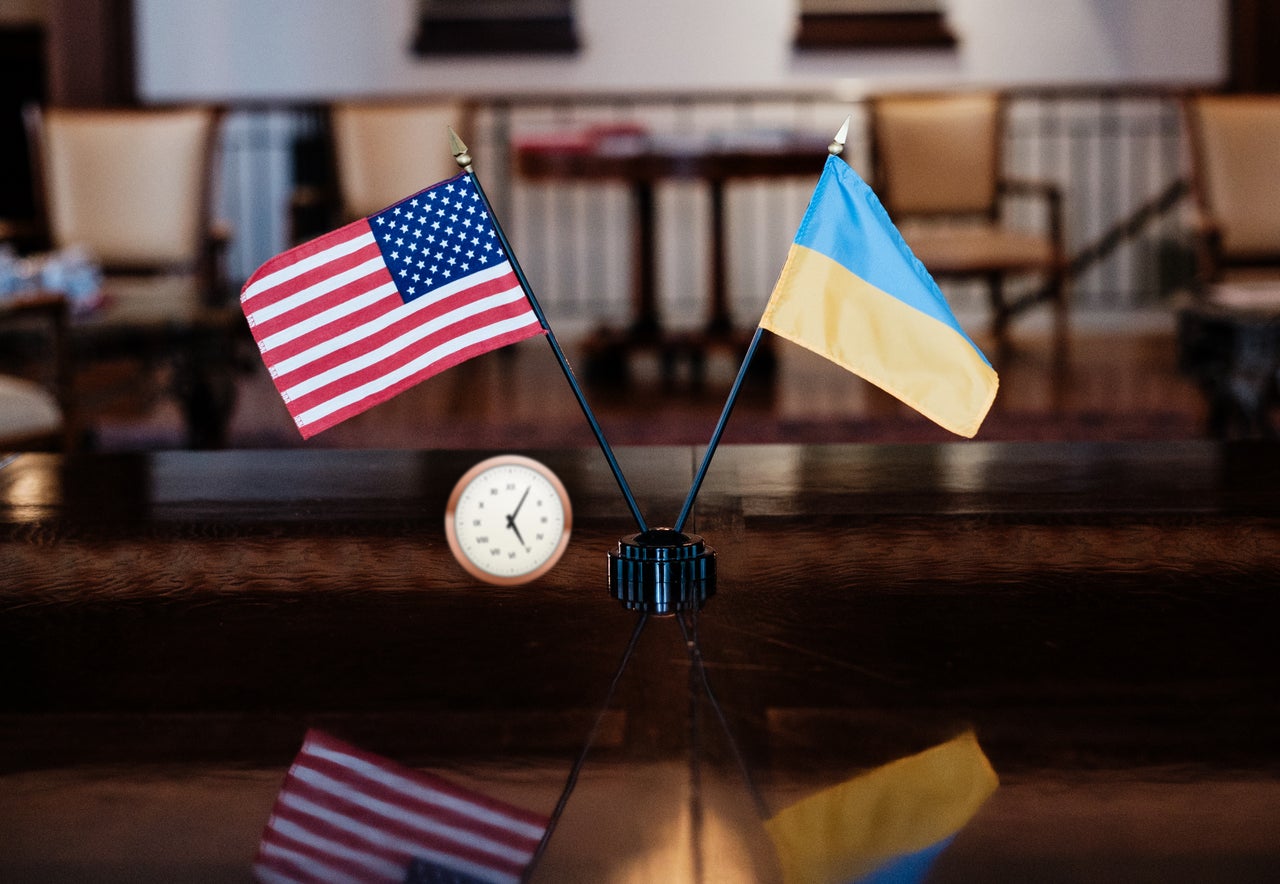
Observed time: 5h05
